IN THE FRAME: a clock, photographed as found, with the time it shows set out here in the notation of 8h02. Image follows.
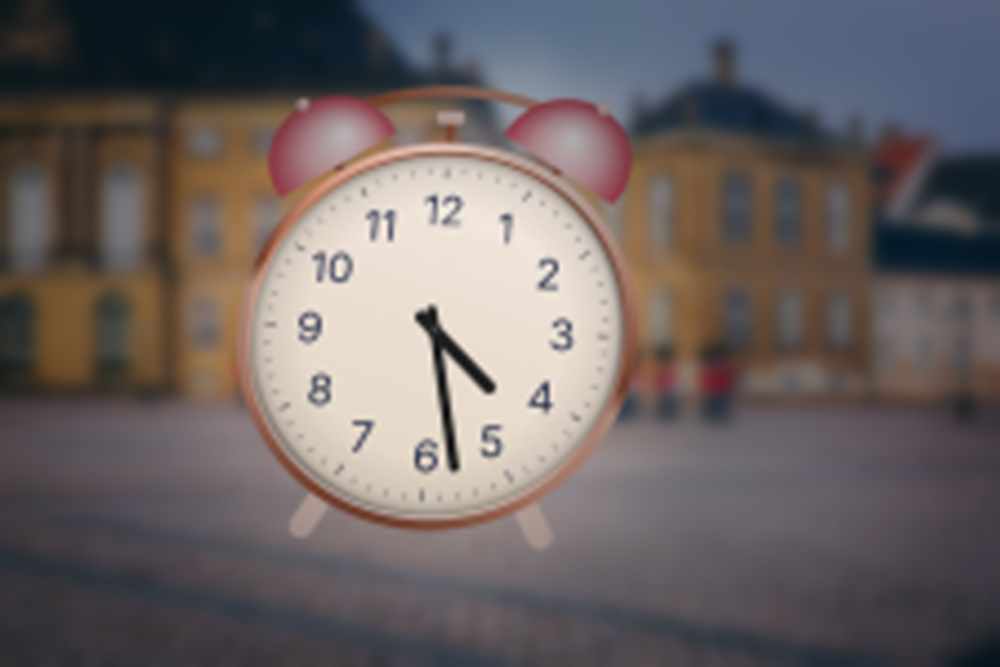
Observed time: 4h28
